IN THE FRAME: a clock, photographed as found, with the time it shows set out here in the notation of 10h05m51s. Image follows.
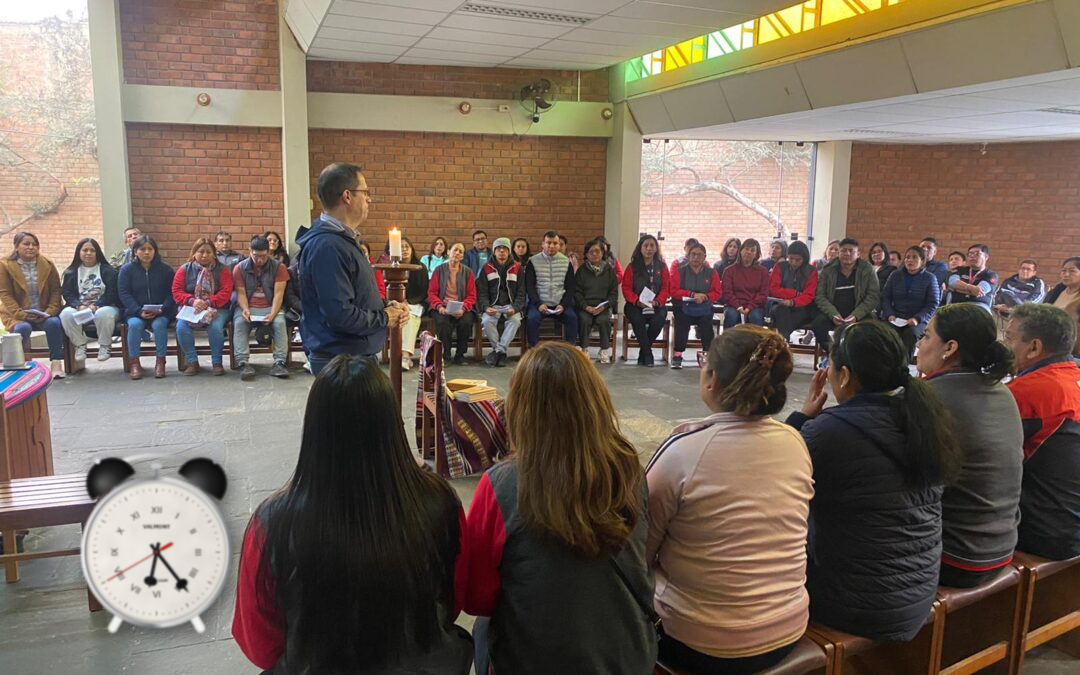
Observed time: 6h23m40s
